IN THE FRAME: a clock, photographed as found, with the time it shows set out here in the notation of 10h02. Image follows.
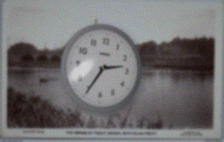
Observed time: 2h35
